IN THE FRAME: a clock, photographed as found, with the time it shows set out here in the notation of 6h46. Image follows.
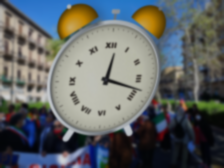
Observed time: 12h18
